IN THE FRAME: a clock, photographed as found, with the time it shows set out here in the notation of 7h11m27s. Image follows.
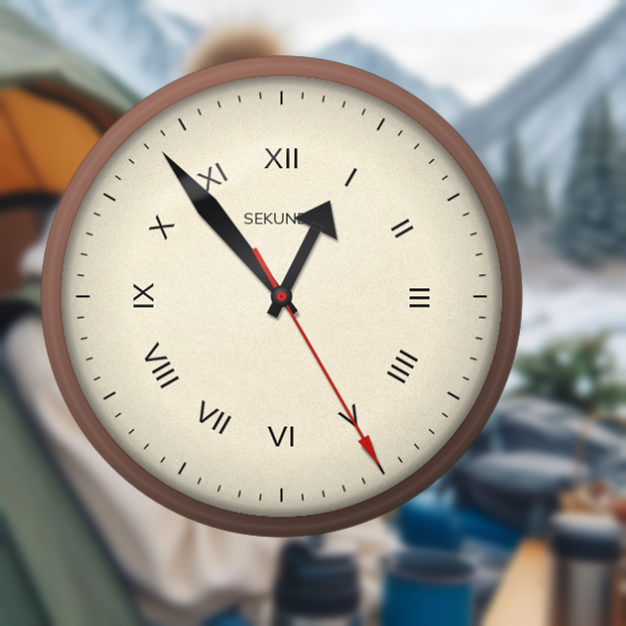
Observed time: 12h53m25s
